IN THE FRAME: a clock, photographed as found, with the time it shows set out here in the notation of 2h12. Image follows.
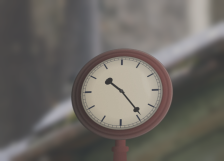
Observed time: 10h24
